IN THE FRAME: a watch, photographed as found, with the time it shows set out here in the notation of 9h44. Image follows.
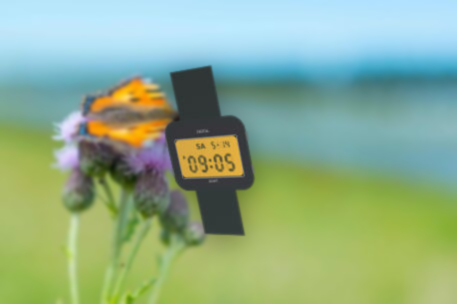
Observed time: 9h05
